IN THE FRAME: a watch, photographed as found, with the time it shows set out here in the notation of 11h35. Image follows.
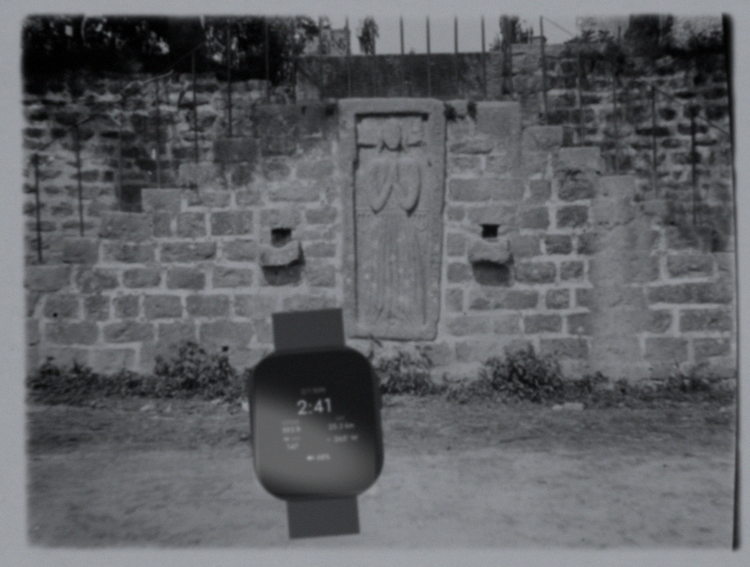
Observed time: 2h41
